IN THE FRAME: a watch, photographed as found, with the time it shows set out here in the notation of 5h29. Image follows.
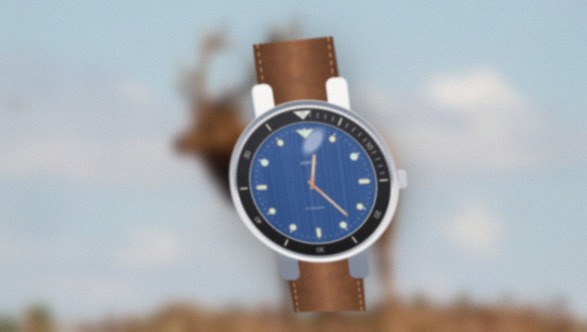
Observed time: 12h23
